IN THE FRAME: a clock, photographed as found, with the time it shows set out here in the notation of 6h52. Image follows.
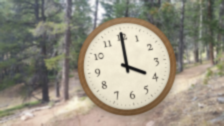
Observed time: 4h00
